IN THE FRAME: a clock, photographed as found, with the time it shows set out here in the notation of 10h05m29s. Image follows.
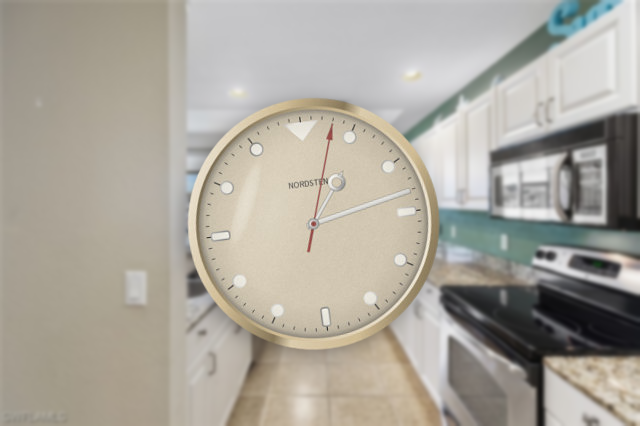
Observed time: 1h13m03s
